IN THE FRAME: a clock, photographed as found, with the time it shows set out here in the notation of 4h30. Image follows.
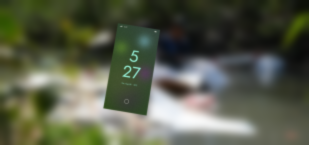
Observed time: 5h27
